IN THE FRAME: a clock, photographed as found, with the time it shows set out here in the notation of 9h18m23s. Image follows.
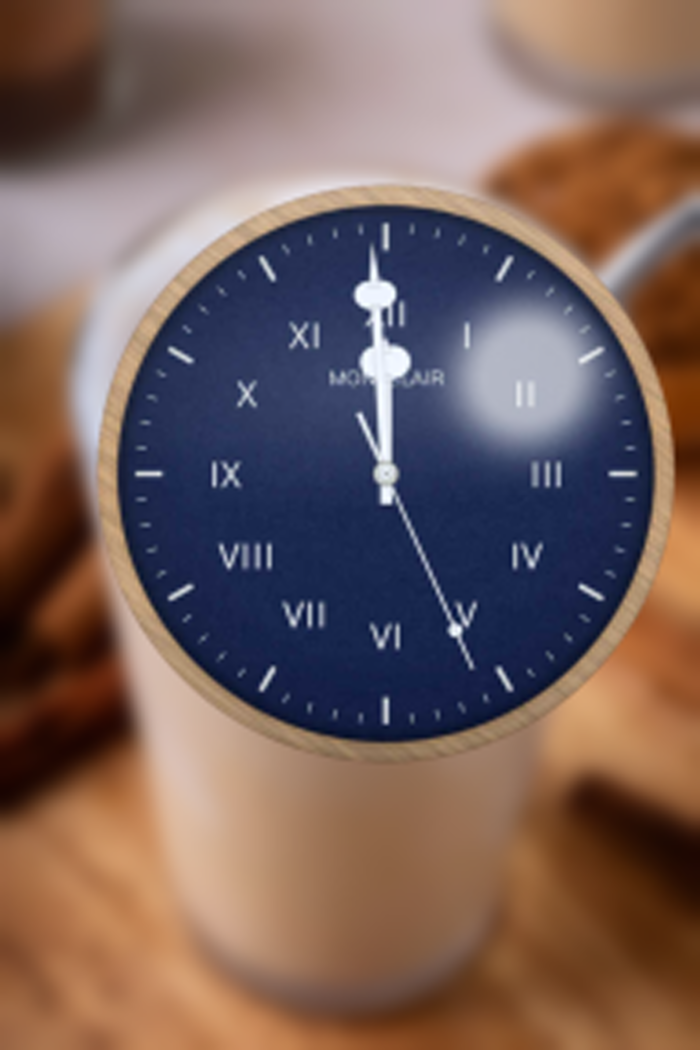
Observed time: 11h59m26s
